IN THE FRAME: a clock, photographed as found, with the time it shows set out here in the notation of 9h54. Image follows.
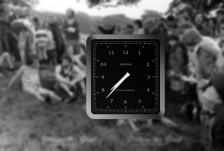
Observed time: 7h37
